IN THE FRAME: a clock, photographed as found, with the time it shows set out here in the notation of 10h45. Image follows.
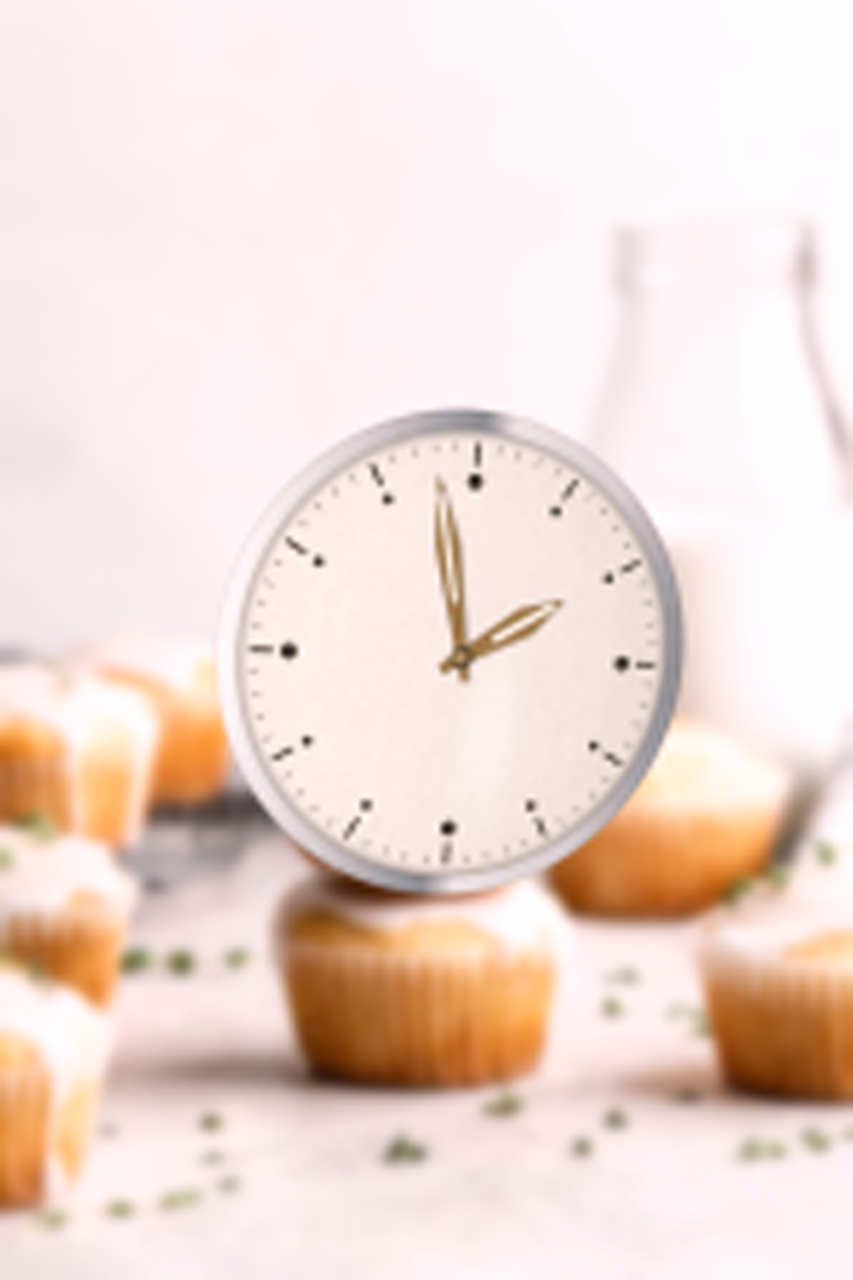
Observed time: 1h58
